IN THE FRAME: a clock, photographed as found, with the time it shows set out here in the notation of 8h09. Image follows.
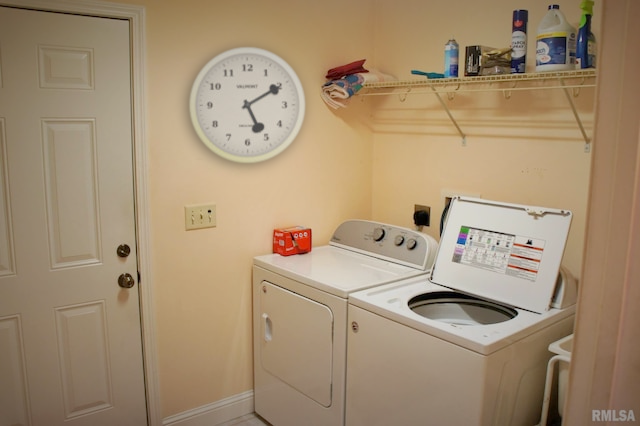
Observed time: 5h10
